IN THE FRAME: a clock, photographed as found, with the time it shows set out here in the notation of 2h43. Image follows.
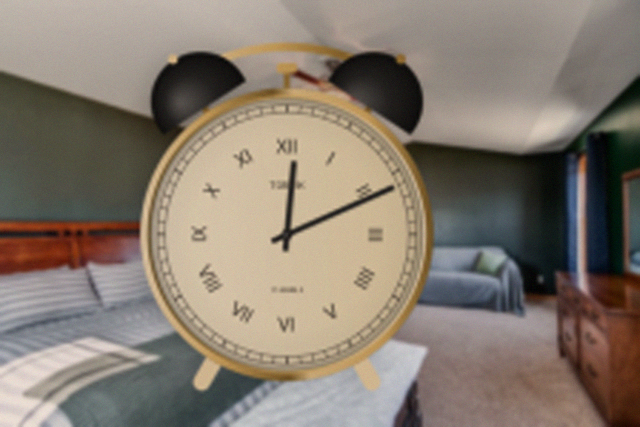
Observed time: 12h11
